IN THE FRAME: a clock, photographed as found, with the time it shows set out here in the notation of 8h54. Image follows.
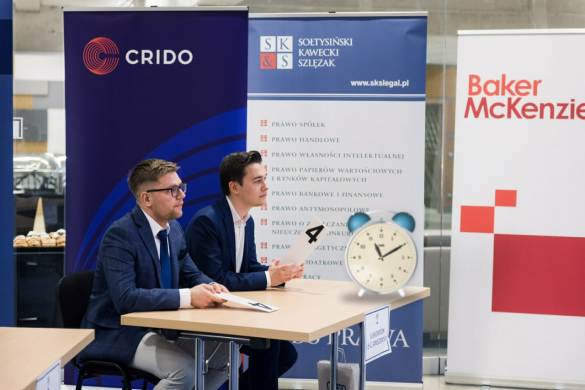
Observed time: 11h10
